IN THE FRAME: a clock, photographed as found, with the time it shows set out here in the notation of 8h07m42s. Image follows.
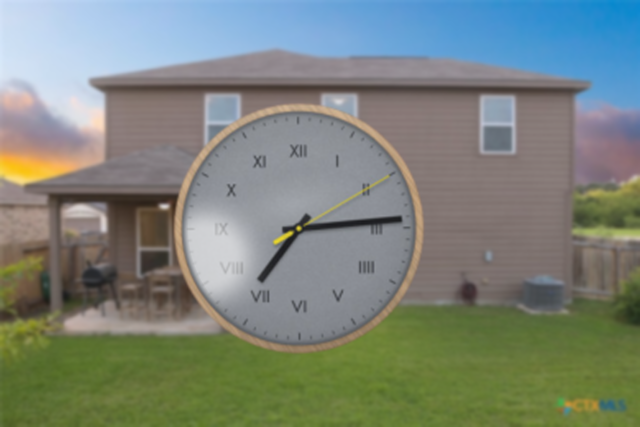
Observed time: 7h14m10s
